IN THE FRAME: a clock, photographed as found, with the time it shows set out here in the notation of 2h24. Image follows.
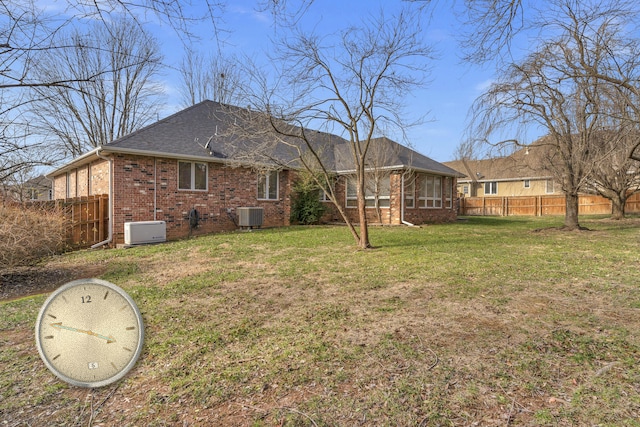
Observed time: 3h48
